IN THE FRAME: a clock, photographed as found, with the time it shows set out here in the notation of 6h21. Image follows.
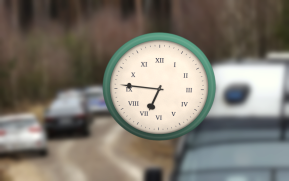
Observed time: 6h46
